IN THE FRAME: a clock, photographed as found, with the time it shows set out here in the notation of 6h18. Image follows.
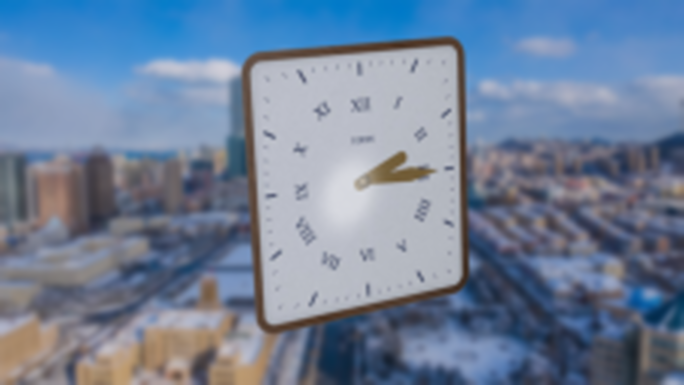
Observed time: 2h15
